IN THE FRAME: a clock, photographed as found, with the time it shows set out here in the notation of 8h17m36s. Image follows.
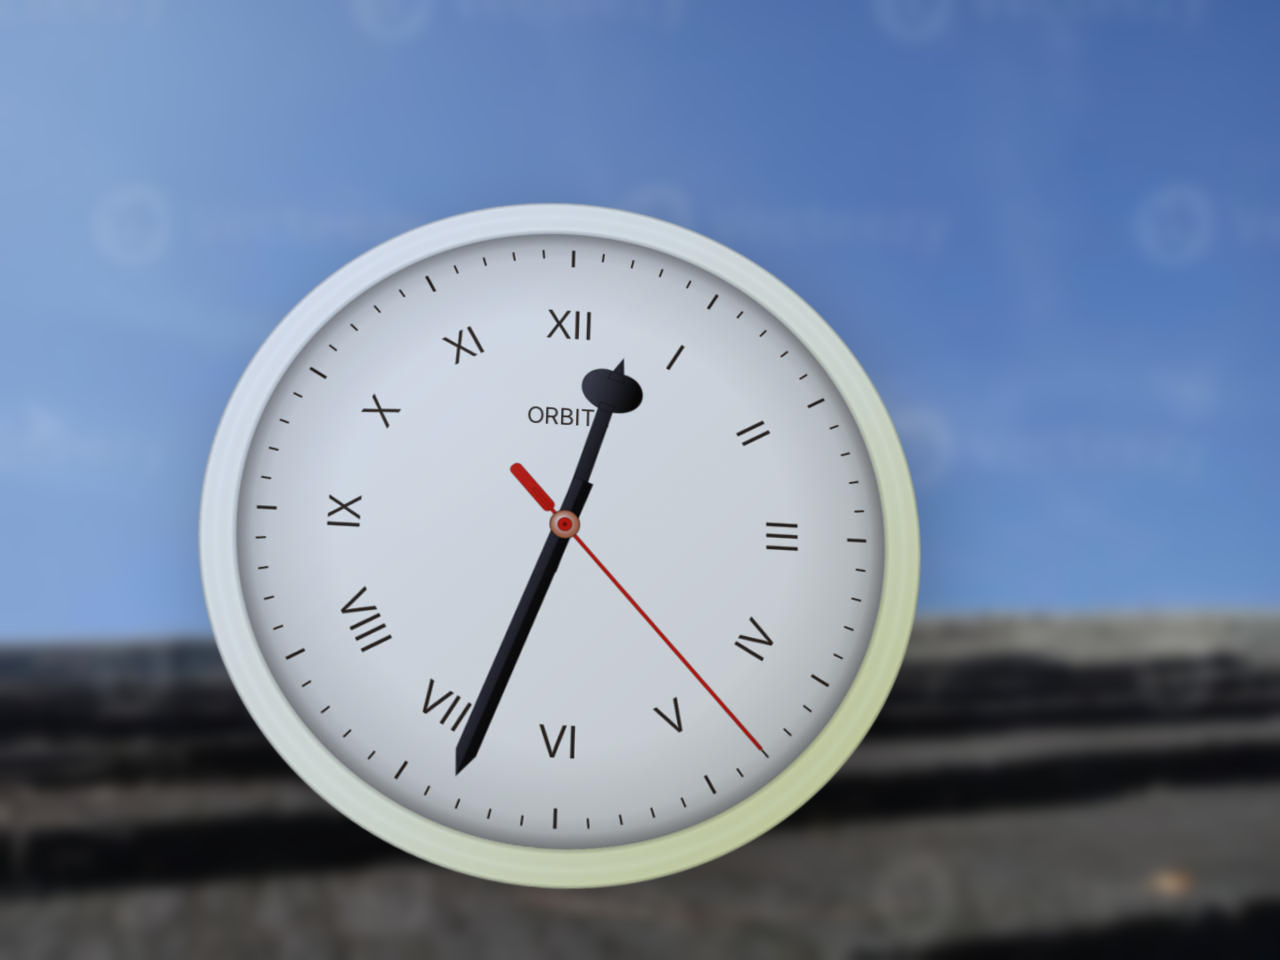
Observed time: 12h33m23s
